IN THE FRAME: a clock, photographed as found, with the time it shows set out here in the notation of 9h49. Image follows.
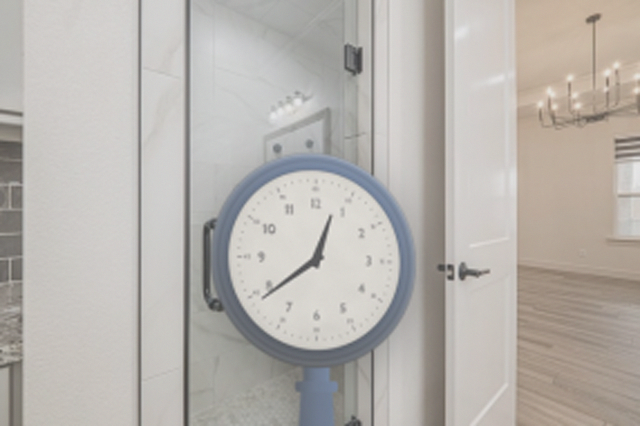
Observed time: 12h39
